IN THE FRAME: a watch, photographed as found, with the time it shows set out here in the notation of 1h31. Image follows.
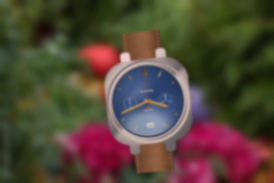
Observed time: 3h42
